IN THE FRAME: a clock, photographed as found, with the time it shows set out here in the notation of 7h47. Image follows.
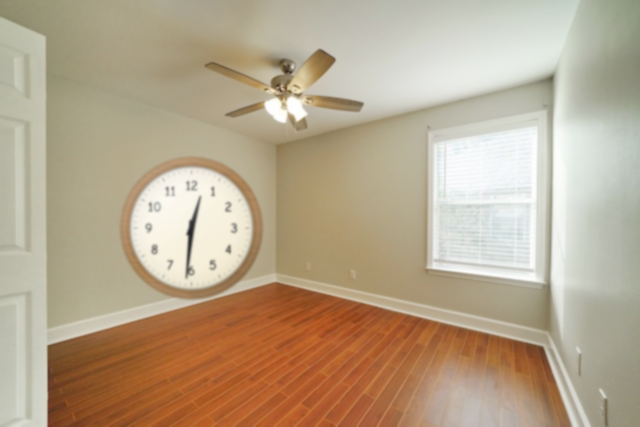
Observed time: 12h31
